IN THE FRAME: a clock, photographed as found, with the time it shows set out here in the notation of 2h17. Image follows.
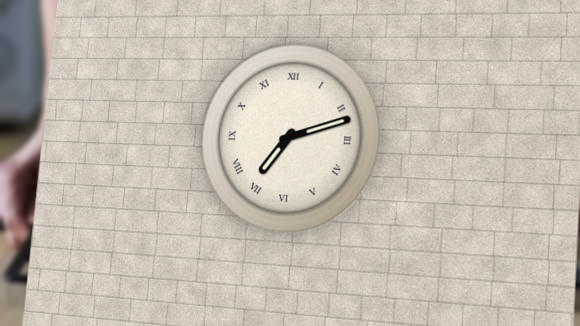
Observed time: 7h12
